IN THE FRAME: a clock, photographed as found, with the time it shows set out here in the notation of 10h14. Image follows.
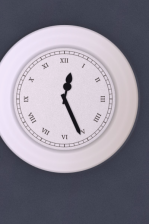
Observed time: 12h26
